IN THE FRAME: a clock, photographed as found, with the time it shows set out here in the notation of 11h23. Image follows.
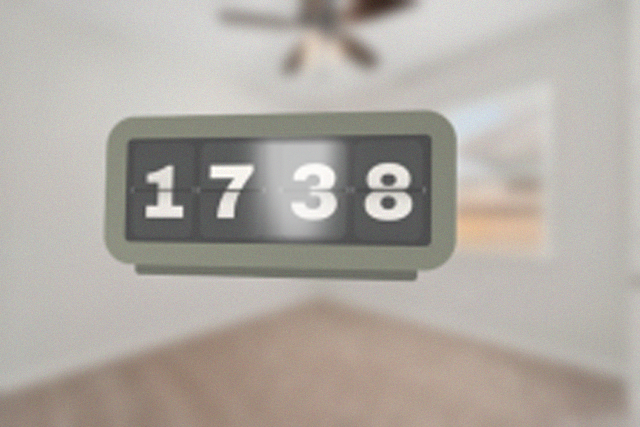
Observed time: 17h38
